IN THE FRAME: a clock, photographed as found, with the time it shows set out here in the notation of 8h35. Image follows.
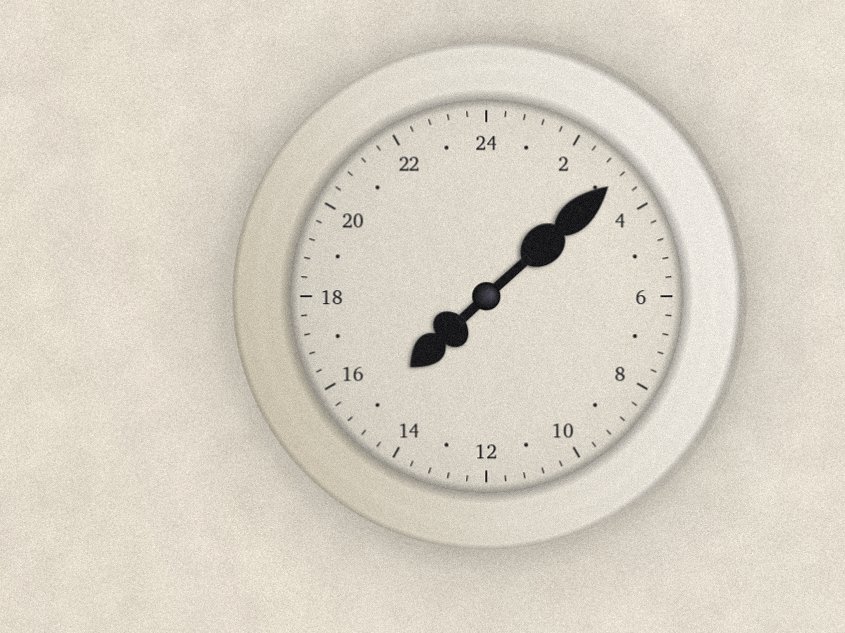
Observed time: 15h08
